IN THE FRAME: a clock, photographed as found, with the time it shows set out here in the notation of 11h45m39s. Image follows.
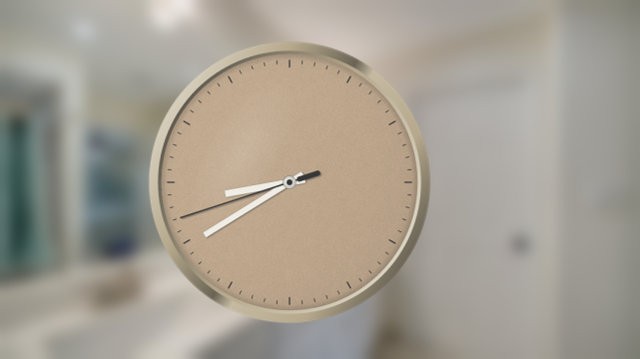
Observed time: 8h39m42s
